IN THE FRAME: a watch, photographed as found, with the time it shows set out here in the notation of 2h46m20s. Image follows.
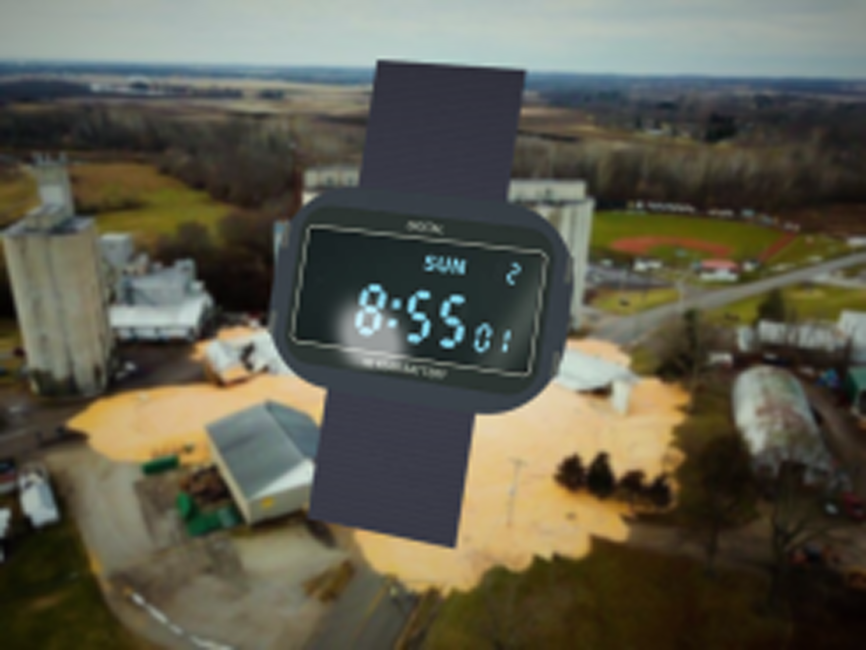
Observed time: 8h55m01s
